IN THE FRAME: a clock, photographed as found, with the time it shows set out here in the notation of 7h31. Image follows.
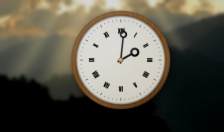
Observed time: 2h01
